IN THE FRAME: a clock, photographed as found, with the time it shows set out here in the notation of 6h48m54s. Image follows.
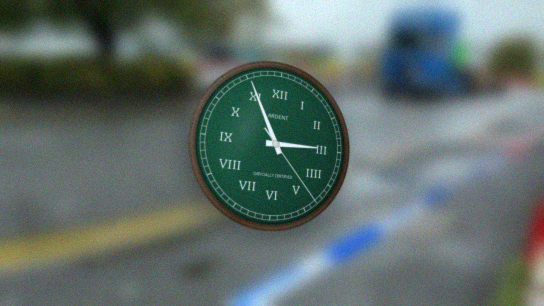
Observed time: 2h55m23s
